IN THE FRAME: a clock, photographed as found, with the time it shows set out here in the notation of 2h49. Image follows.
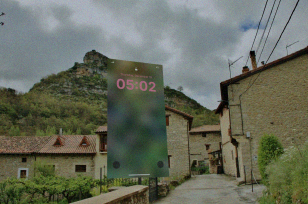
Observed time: 5h02
